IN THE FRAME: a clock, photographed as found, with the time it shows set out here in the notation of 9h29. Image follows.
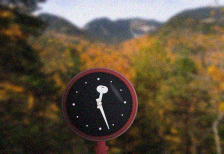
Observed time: 12h27
